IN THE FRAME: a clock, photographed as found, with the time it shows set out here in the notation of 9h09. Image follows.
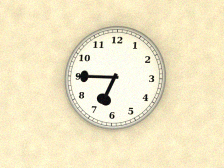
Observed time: 6h45
